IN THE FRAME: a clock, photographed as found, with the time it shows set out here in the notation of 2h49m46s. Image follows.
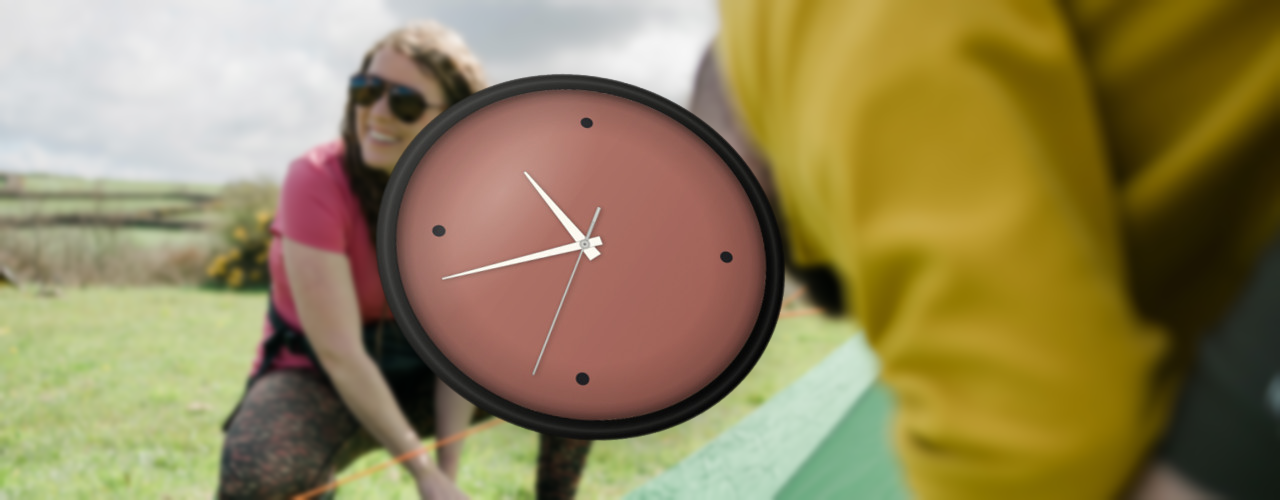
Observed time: 10h41m33s
